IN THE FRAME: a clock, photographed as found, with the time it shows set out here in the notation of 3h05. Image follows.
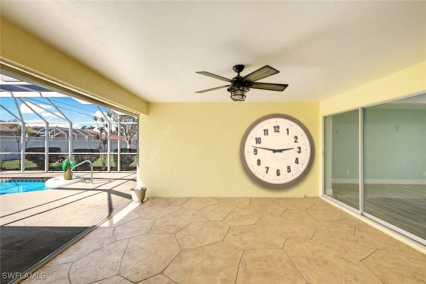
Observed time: 2h47
